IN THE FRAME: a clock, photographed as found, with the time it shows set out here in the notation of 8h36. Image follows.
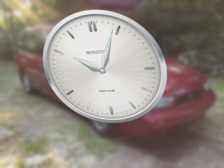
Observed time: 10h04
